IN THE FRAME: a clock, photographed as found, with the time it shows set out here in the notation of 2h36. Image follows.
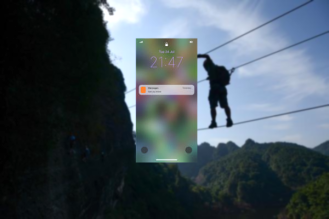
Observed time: 21h47
